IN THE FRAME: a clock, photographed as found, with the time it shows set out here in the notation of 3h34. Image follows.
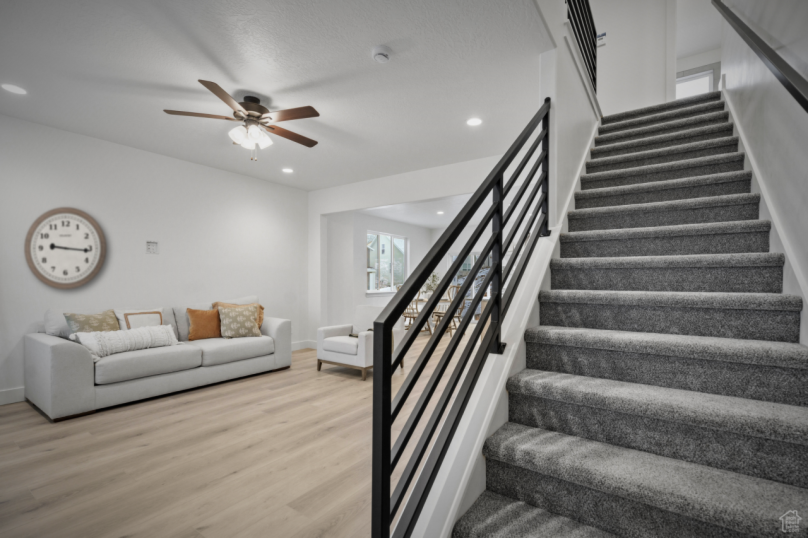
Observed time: 9h16
